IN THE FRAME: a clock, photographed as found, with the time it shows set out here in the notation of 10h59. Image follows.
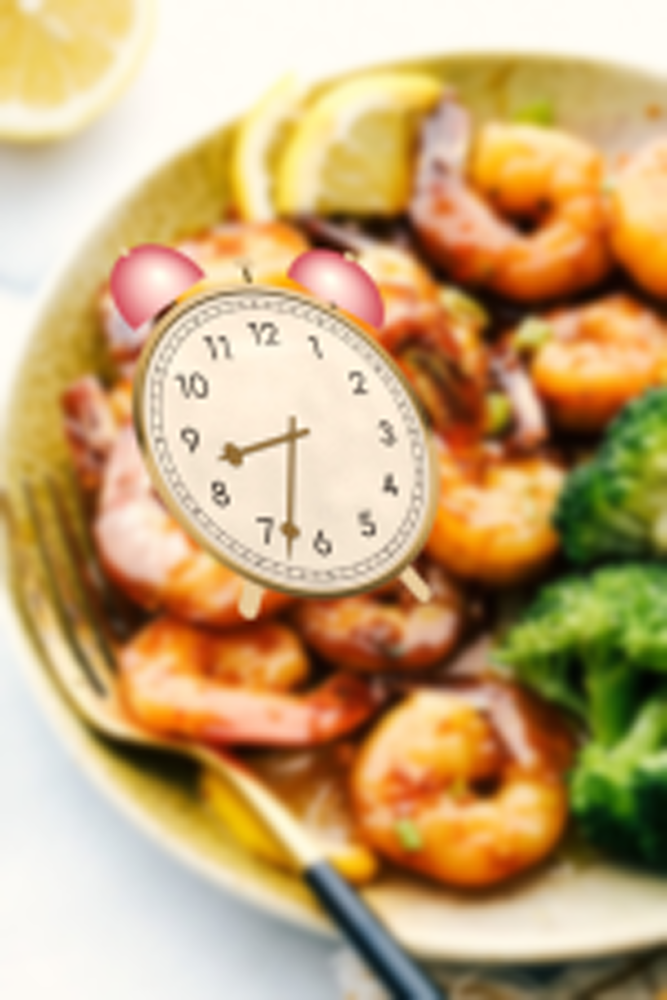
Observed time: 8h33
